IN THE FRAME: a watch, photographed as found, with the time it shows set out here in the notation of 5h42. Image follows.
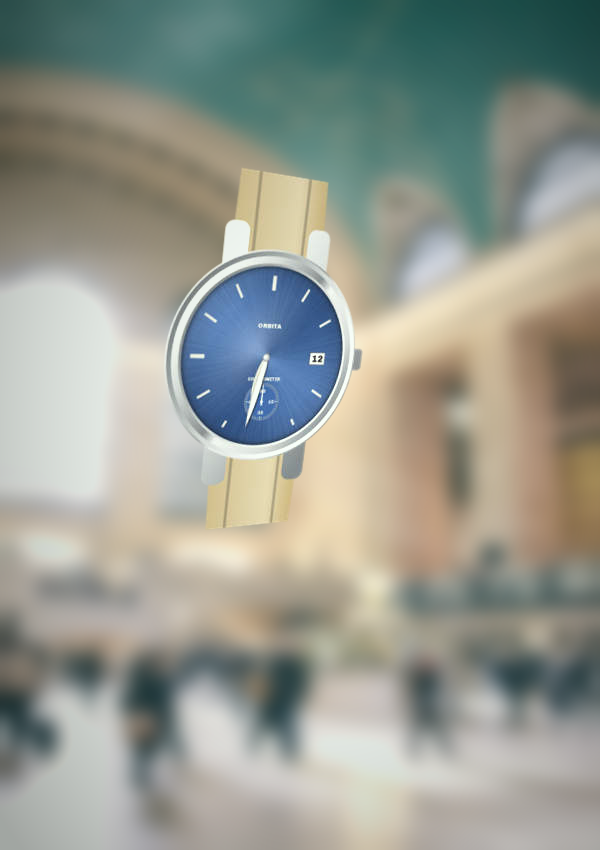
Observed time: 6h32
